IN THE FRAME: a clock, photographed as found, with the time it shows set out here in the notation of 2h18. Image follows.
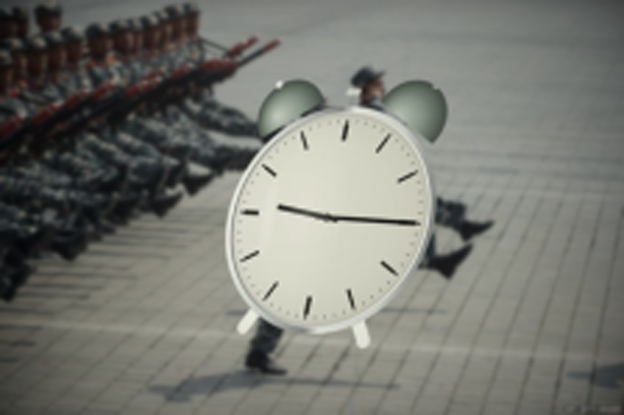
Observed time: 9h15
